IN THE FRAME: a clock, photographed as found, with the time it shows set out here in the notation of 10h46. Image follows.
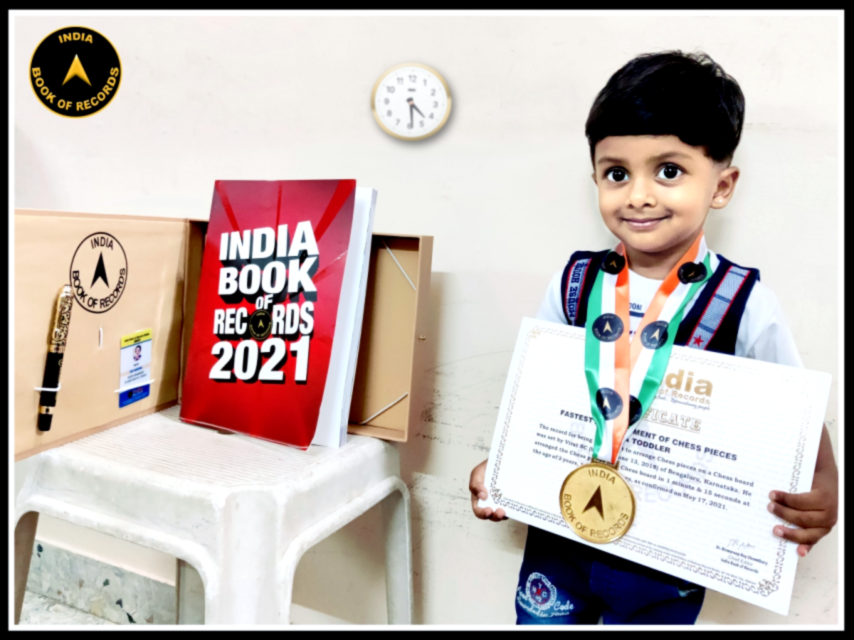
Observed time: 4h29
